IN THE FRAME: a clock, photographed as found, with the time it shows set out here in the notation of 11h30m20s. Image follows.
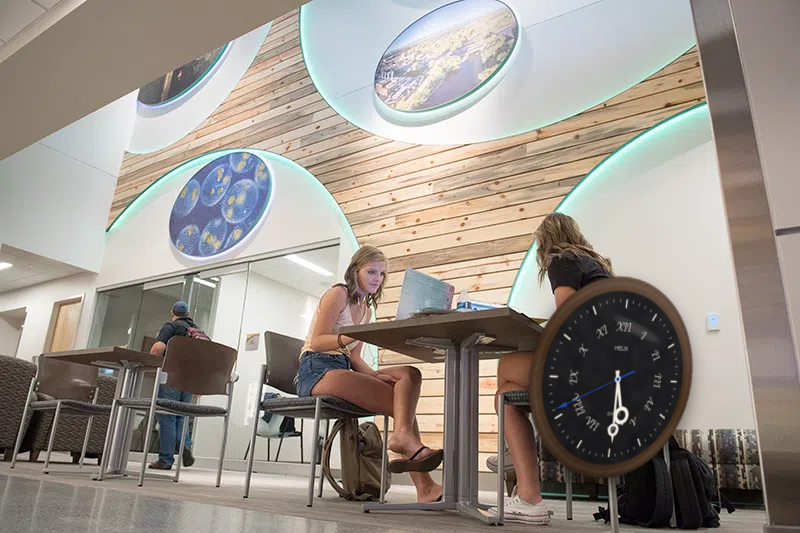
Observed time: 5h29m41s
